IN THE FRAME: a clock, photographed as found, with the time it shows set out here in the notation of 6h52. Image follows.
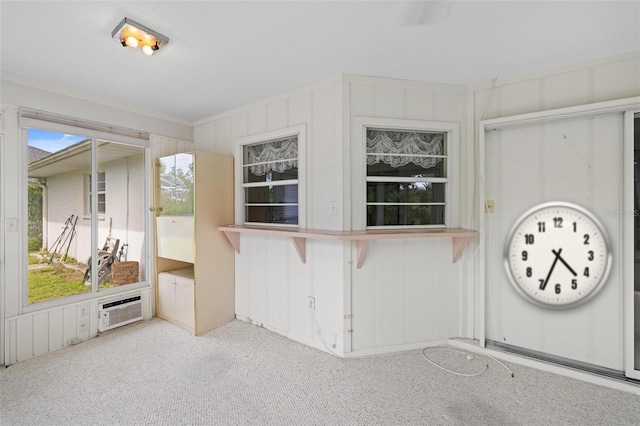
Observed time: 4h34
